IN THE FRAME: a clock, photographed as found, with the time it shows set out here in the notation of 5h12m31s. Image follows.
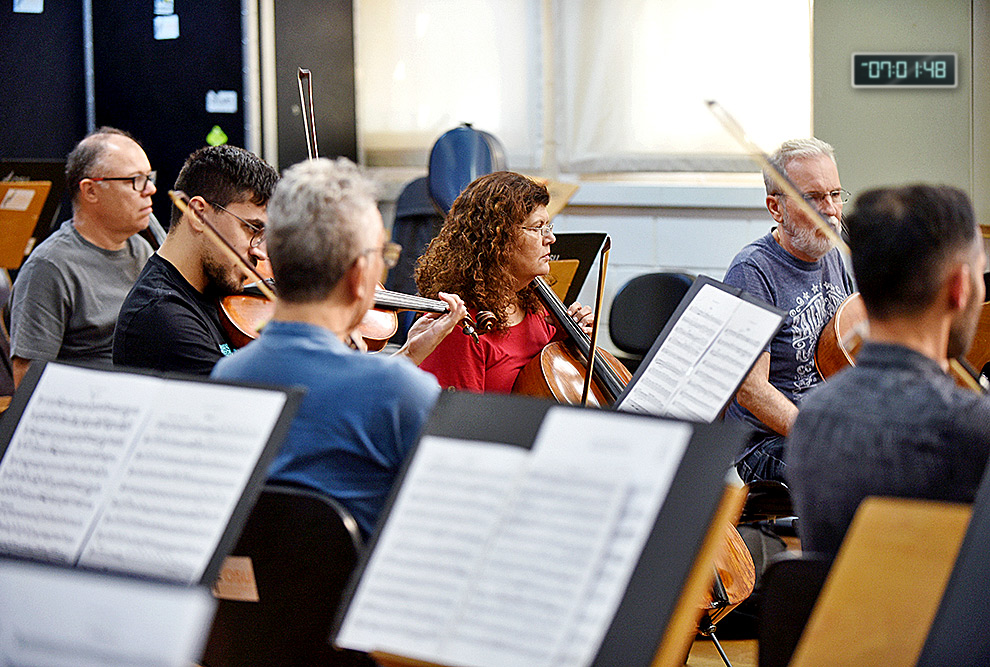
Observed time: 7h01m48s
